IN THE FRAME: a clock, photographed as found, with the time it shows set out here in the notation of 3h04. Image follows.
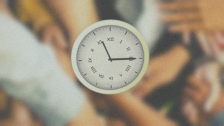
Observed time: 11h15
